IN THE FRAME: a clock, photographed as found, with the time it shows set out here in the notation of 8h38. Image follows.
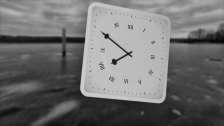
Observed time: 7h50
